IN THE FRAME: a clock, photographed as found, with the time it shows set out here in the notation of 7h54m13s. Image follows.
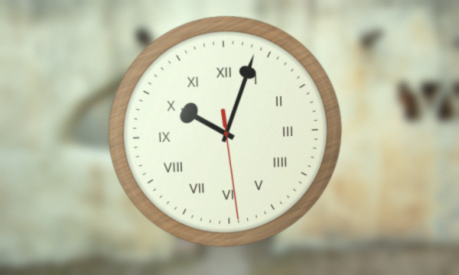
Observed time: 10h03m29s
